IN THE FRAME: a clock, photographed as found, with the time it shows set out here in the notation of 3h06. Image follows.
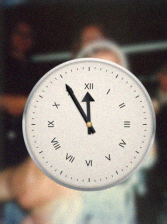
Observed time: 11h55
